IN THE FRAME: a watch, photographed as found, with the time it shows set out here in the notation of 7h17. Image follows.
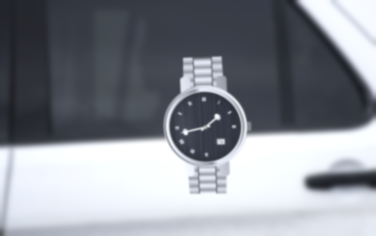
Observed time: 1h43
